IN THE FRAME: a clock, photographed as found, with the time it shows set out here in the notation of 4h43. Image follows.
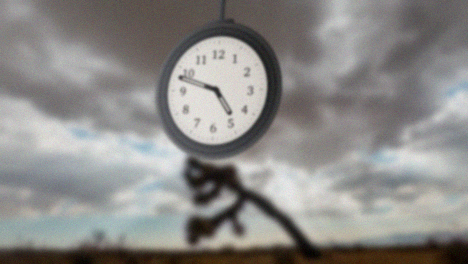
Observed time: 4h48
